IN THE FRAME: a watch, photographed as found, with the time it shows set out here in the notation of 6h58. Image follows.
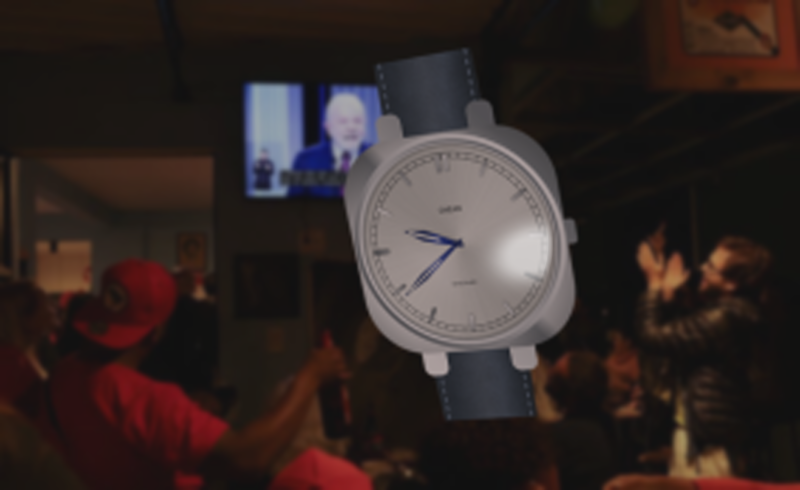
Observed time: 9h39
